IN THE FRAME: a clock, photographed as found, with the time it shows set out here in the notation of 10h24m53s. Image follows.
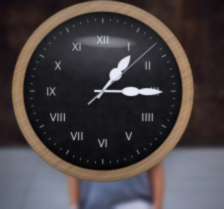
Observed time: 1h15m08s
